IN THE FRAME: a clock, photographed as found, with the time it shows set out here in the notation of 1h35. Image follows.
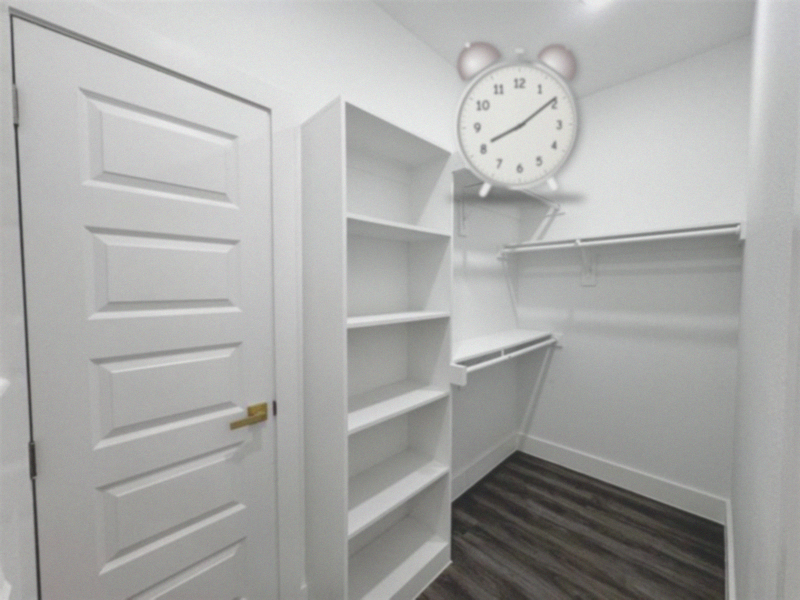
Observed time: 8h09
